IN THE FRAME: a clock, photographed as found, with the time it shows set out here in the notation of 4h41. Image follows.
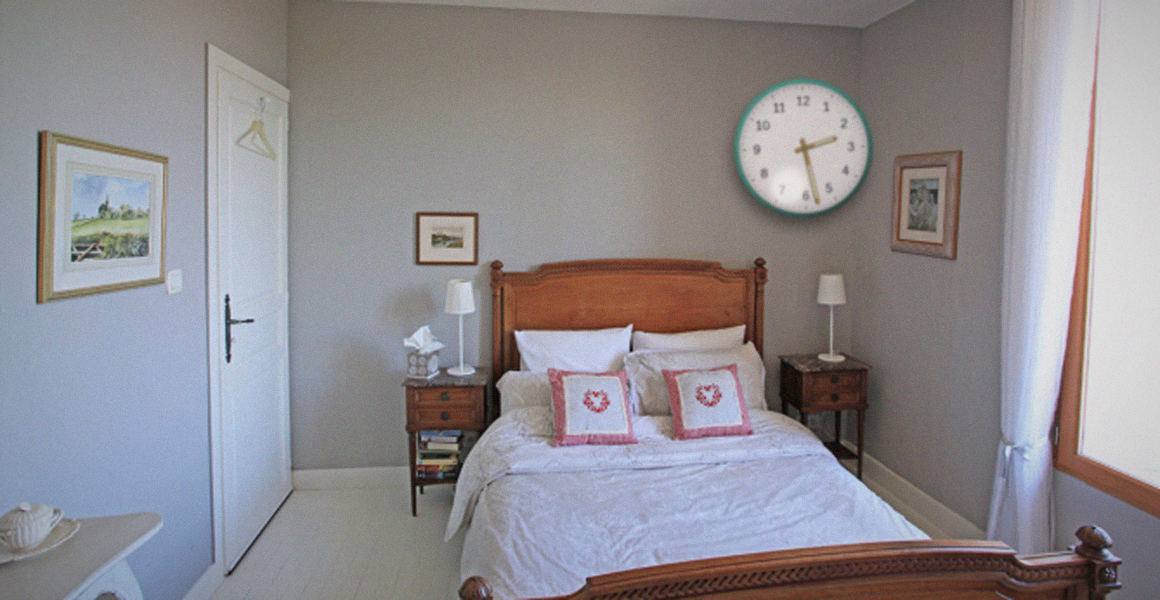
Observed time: 2h28
